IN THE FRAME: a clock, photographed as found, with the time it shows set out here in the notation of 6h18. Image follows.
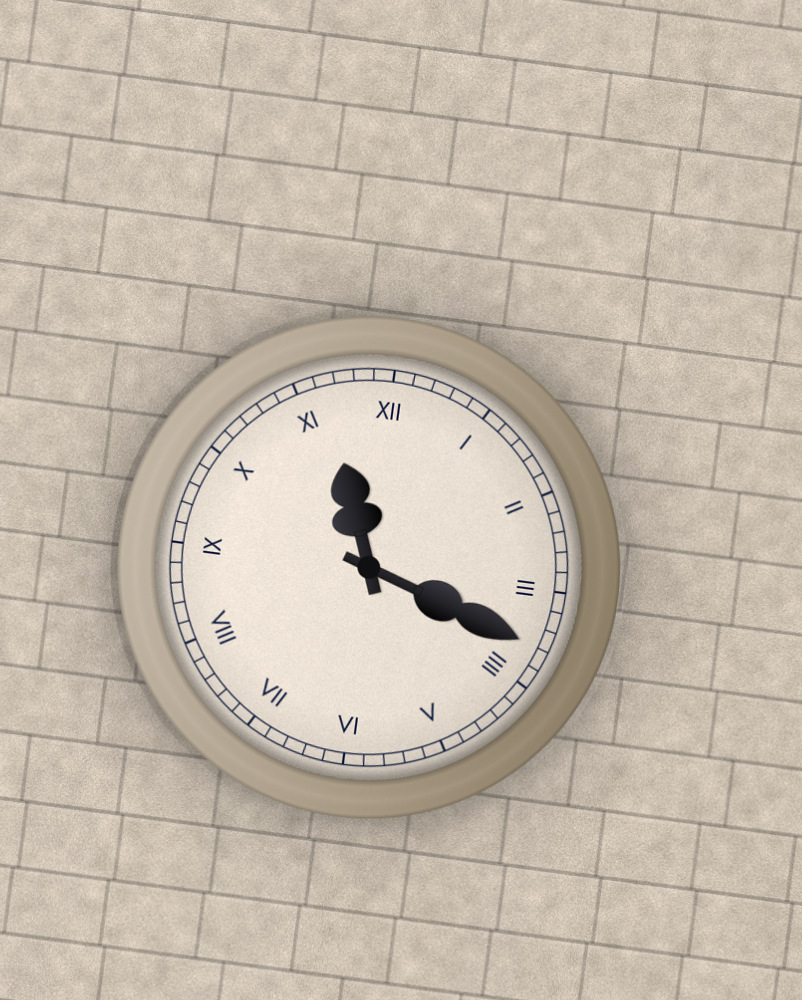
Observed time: 11h18
